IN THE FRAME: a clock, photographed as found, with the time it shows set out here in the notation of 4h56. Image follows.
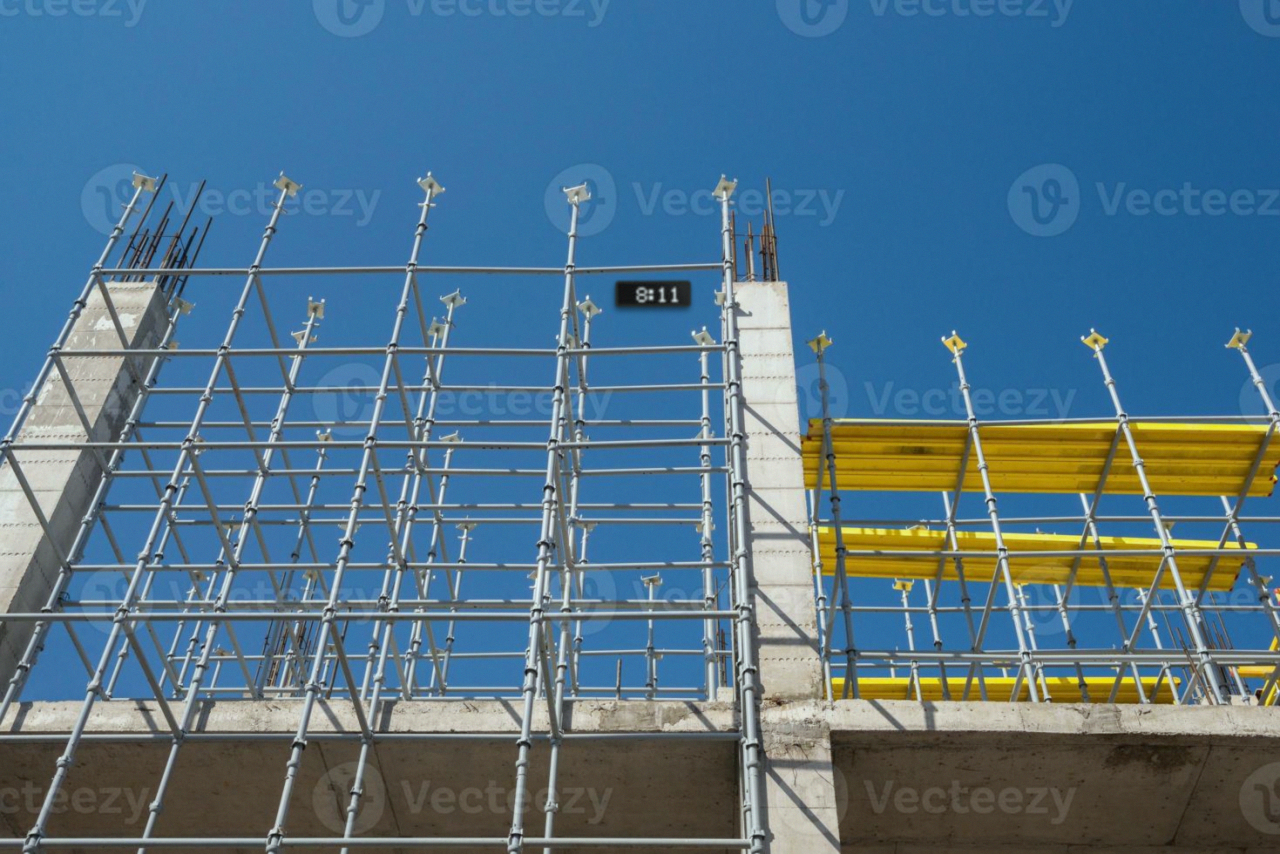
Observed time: 8h11
